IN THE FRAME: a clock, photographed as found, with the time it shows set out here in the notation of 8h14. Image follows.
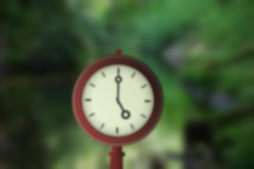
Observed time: 5h00
